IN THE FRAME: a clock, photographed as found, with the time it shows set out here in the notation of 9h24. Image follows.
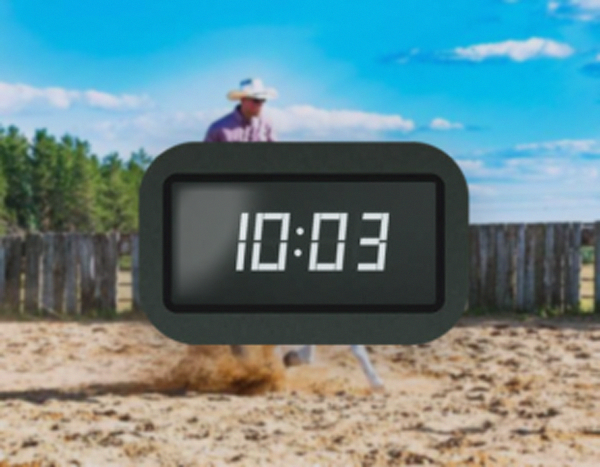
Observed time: 10h03
